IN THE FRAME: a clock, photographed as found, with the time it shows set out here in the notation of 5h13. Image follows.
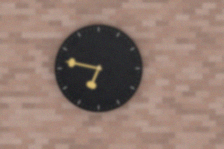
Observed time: 6h47
